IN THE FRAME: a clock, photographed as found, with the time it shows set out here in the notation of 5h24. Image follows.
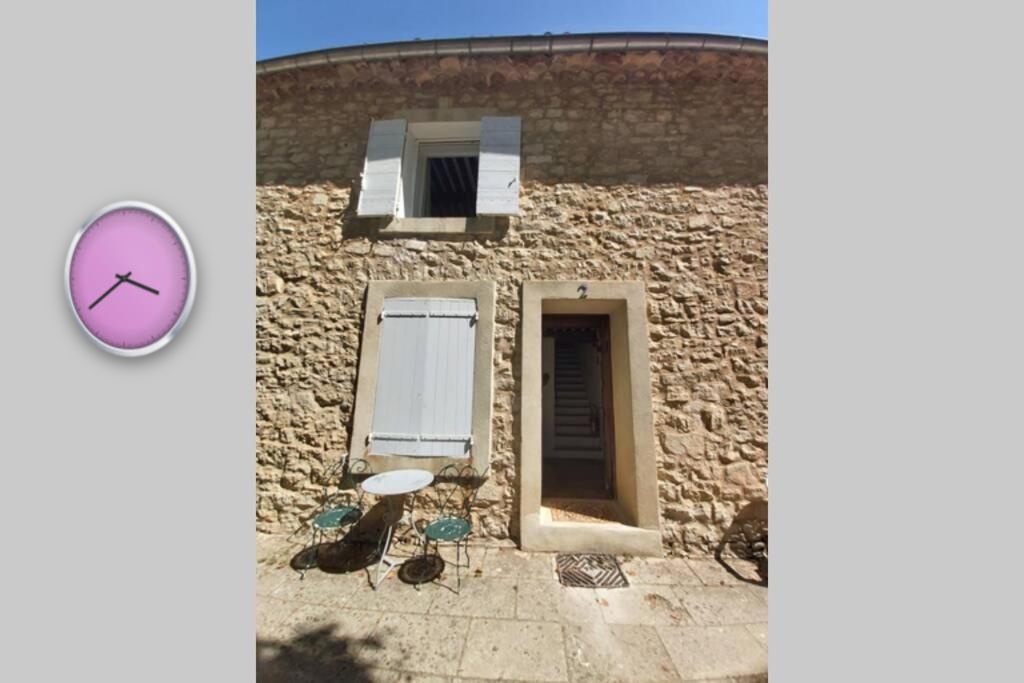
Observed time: 3h39
